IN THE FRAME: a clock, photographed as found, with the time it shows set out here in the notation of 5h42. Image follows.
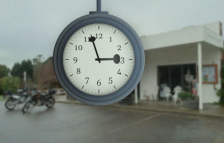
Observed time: 2h57
